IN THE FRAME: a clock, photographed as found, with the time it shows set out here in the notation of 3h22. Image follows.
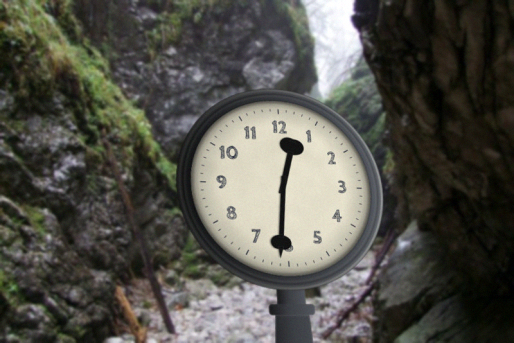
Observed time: 12h31
